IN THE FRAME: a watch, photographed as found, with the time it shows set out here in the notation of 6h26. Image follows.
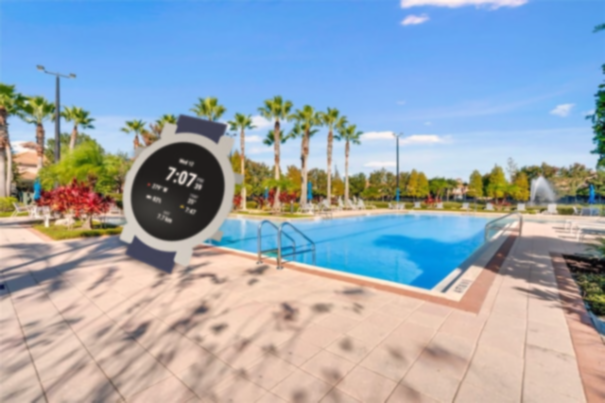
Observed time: 7h07
